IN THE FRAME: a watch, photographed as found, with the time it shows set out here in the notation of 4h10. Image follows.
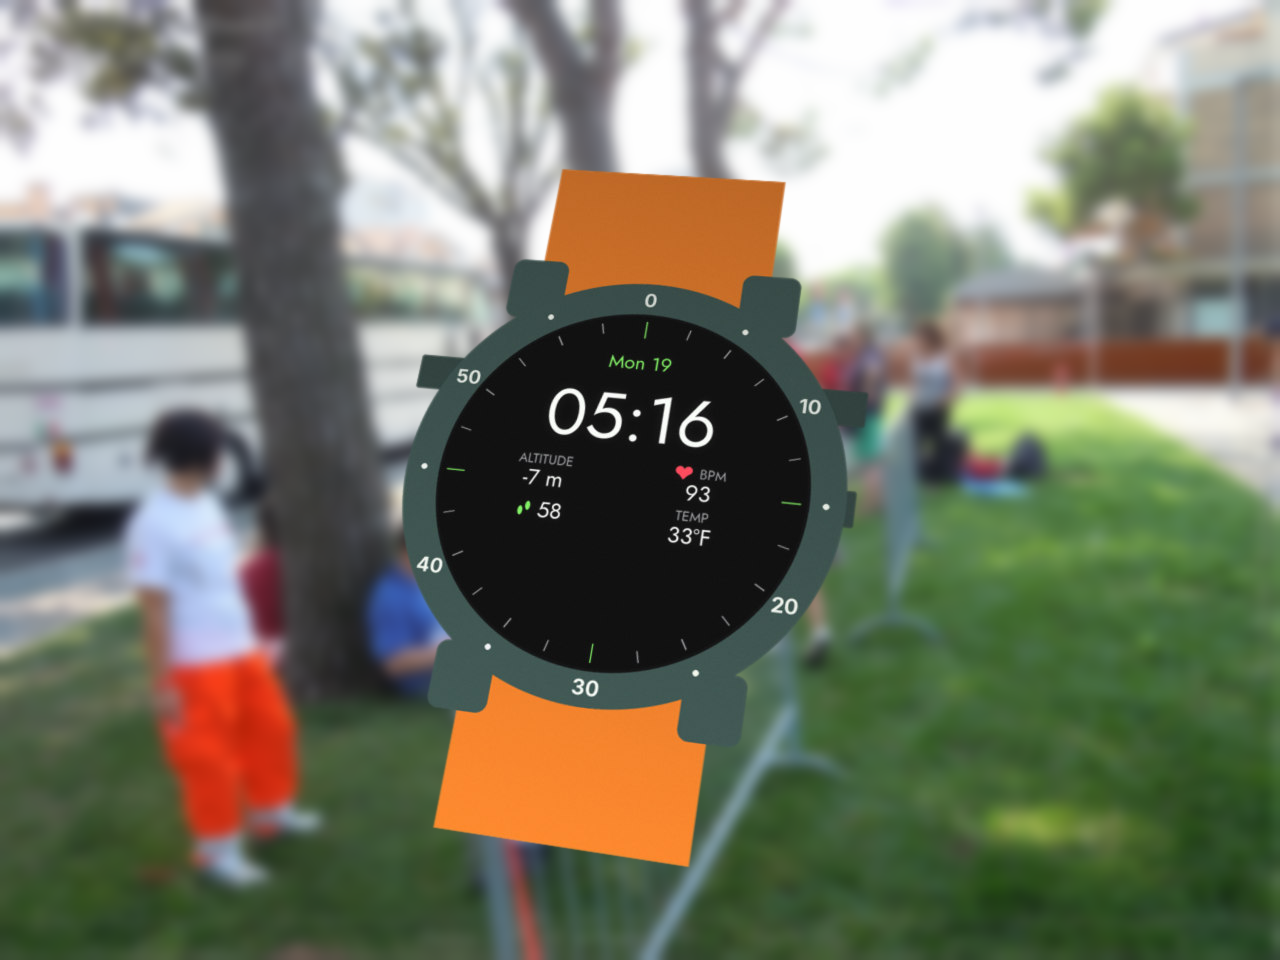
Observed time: 5h16
